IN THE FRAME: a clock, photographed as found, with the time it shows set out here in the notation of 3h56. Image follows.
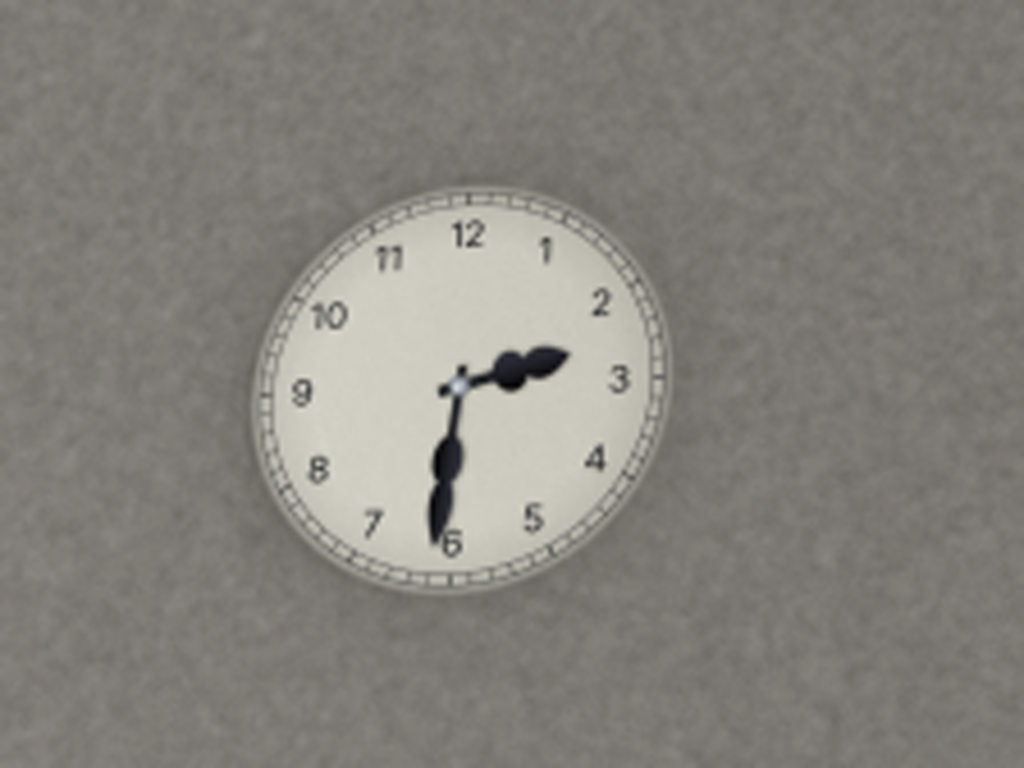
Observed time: 2h31
